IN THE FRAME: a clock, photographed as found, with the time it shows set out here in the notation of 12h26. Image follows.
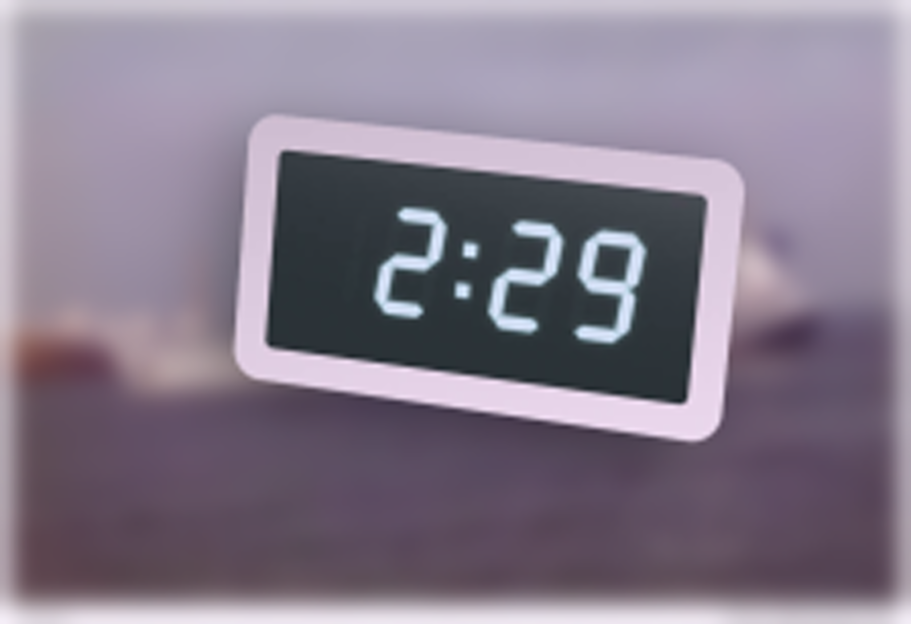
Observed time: 2h29
